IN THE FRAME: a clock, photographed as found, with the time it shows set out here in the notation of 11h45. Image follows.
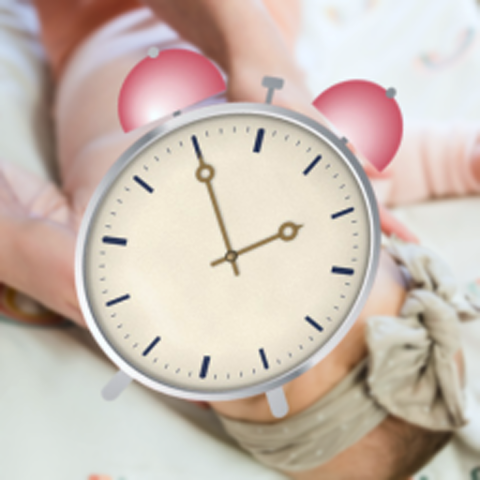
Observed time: 1h55
